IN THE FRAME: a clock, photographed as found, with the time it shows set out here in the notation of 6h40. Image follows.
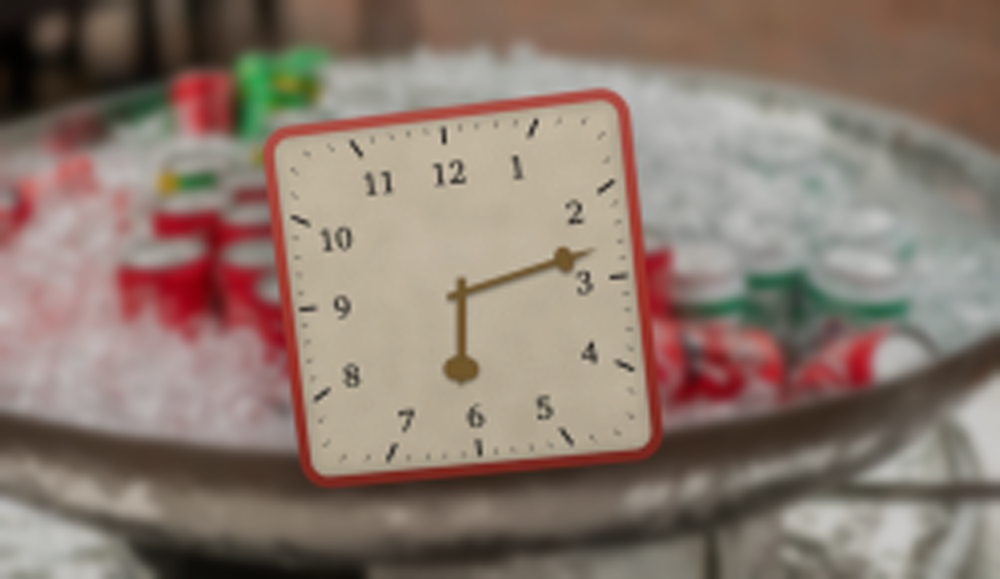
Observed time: 6h13
